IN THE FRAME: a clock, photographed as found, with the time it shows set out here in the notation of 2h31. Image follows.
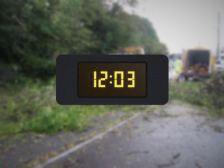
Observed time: 12h03
